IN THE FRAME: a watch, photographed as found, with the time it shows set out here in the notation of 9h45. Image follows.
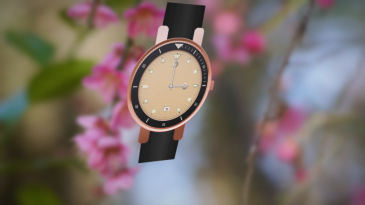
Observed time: 3h00
